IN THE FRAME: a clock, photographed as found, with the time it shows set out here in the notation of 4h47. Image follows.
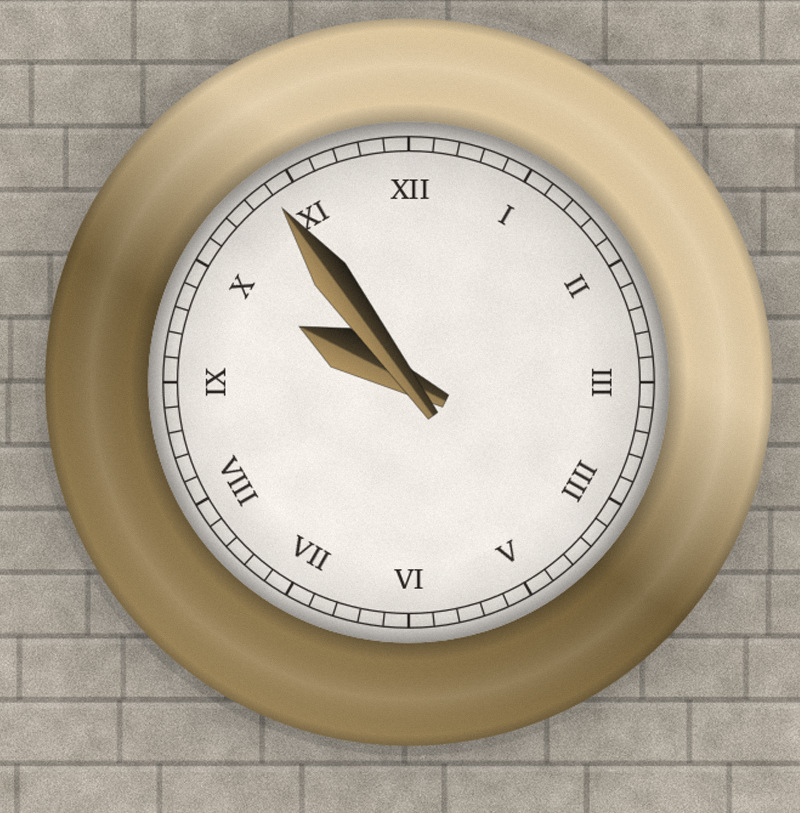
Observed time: 9h54
